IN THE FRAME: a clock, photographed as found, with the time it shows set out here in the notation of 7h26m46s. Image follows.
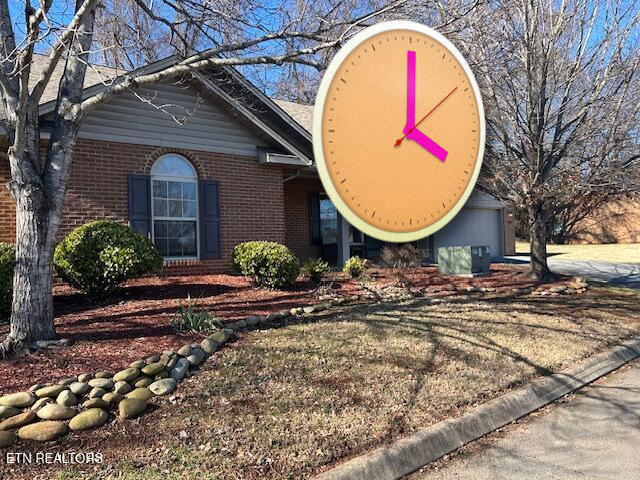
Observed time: 4h00m09s
